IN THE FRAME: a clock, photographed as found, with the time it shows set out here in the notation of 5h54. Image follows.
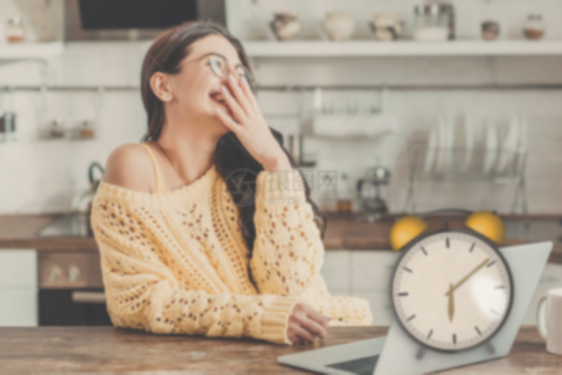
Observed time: 6h09
